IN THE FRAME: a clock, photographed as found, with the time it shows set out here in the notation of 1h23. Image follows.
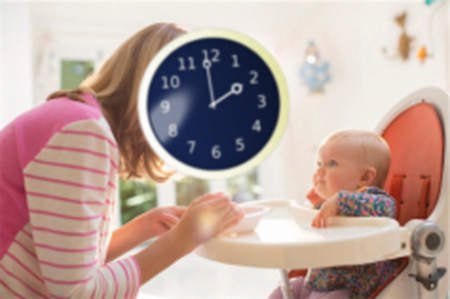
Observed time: 1h59
